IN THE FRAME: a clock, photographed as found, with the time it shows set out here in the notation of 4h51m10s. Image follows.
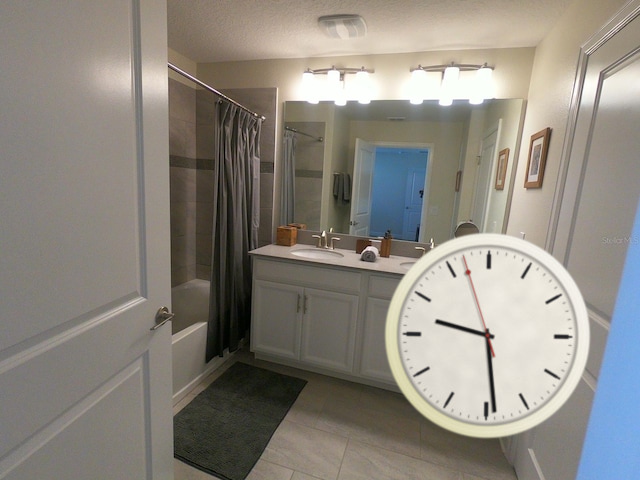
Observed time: 9h28m57s
